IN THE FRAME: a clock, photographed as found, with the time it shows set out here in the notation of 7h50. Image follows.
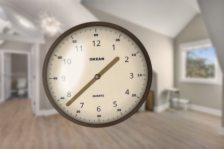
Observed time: 1h38
